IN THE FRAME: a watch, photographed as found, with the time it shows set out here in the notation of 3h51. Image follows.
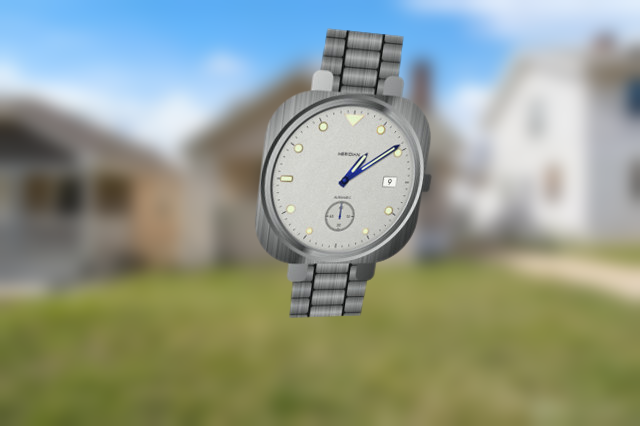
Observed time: 1h09
